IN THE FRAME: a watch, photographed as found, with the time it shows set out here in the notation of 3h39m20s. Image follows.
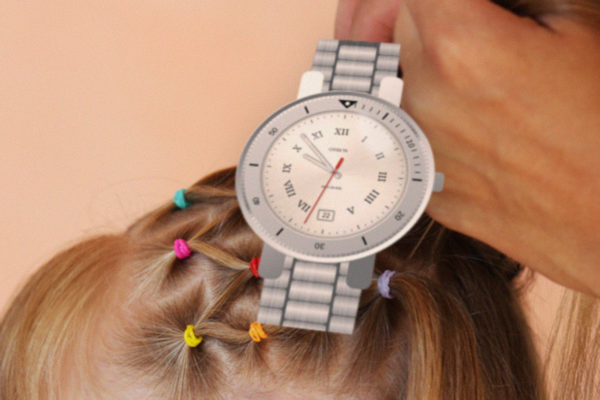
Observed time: 9h52m33s
